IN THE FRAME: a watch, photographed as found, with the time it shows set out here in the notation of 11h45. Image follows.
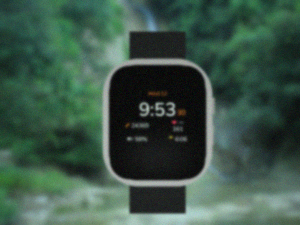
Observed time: 9h53
